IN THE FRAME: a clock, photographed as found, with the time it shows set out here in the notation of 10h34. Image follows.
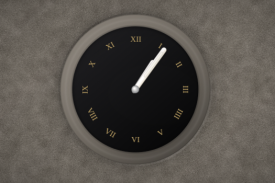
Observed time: 1h06
